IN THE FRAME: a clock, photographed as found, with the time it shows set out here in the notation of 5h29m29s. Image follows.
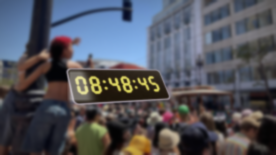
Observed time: 8h48m45s
